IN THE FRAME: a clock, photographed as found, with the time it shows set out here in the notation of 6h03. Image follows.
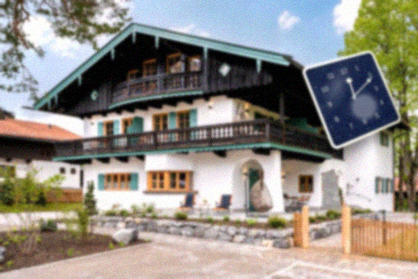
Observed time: 12h11
